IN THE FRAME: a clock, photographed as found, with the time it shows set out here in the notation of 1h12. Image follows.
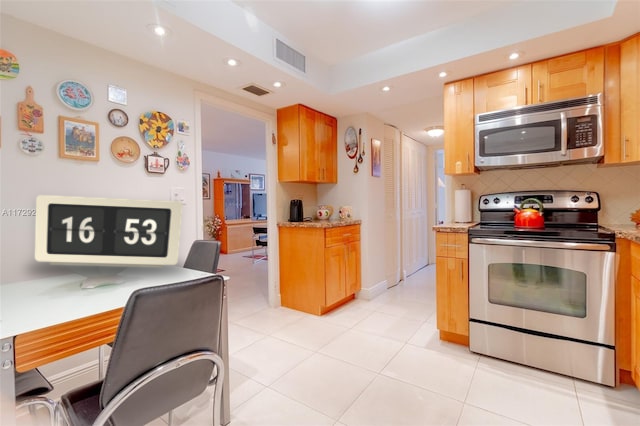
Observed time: 16h53
